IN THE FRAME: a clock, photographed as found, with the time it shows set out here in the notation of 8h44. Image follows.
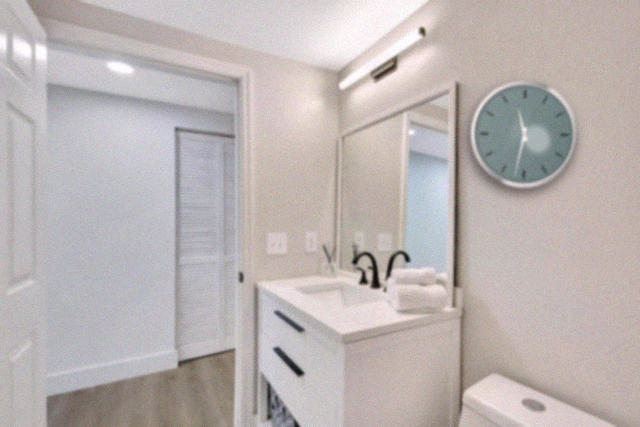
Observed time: 11h32
